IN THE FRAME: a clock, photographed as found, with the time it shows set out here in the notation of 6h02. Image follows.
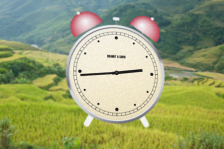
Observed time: 2h44
